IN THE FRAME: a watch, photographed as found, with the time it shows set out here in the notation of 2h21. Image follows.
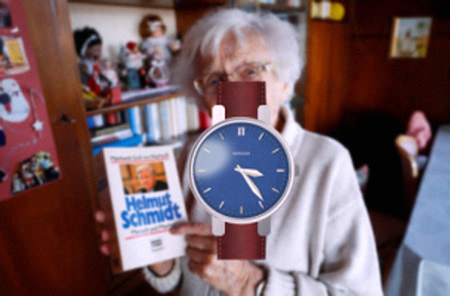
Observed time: 3h24
